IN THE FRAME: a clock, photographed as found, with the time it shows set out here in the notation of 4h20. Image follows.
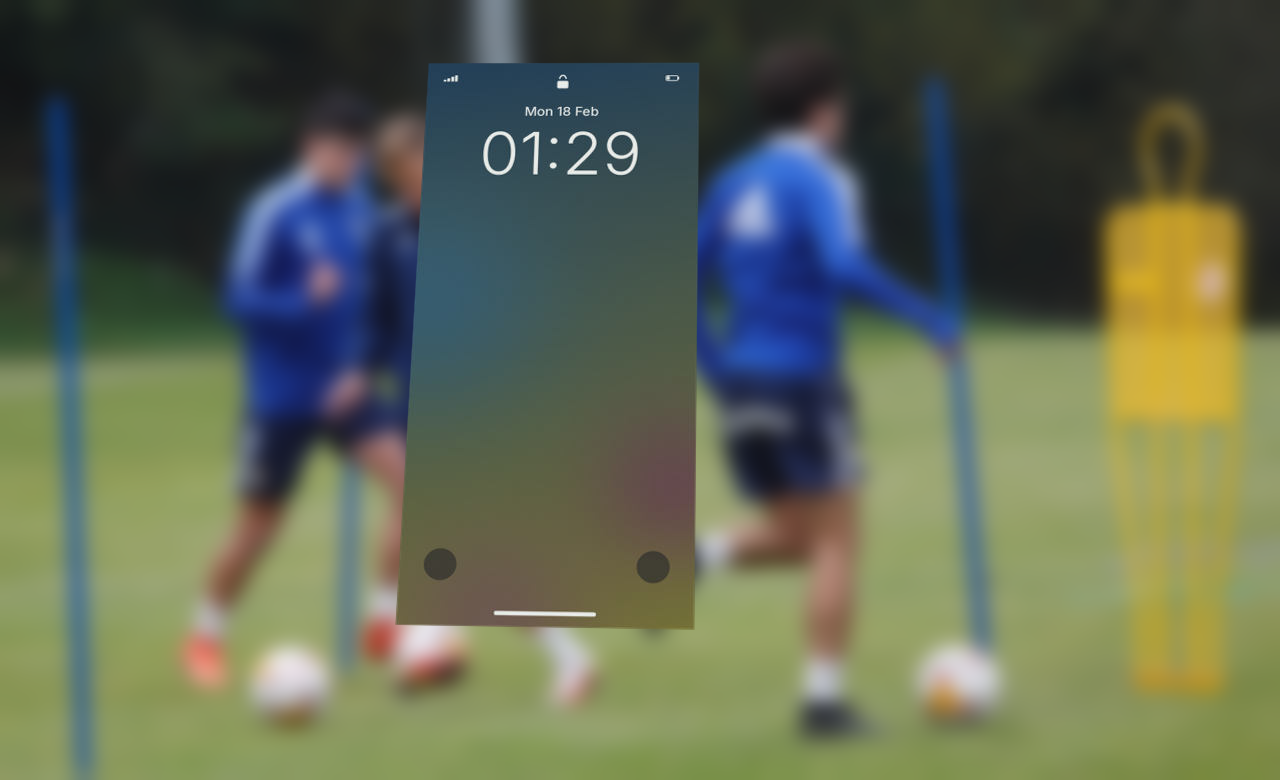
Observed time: 1h29
